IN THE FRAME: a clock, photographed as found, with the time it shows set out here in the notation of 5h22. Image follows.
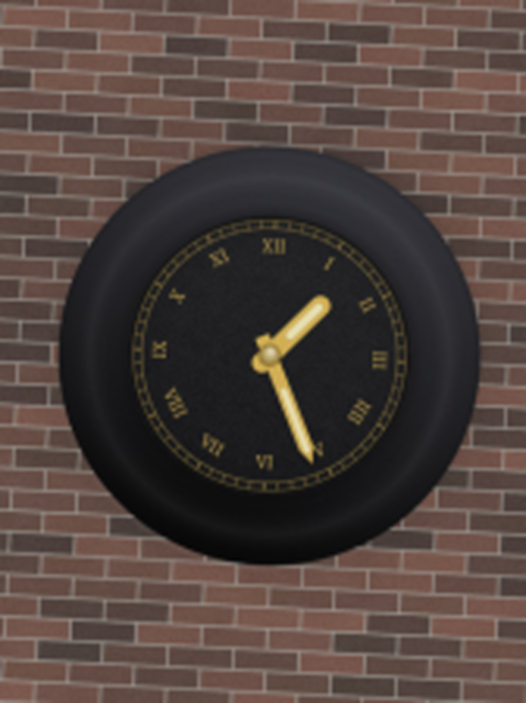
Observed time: 1h26
